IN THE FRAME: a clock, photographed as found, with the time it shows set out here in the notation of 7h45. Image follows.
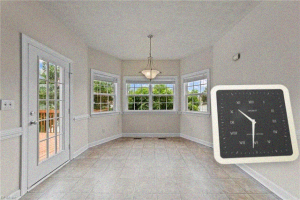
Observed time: 10h31
